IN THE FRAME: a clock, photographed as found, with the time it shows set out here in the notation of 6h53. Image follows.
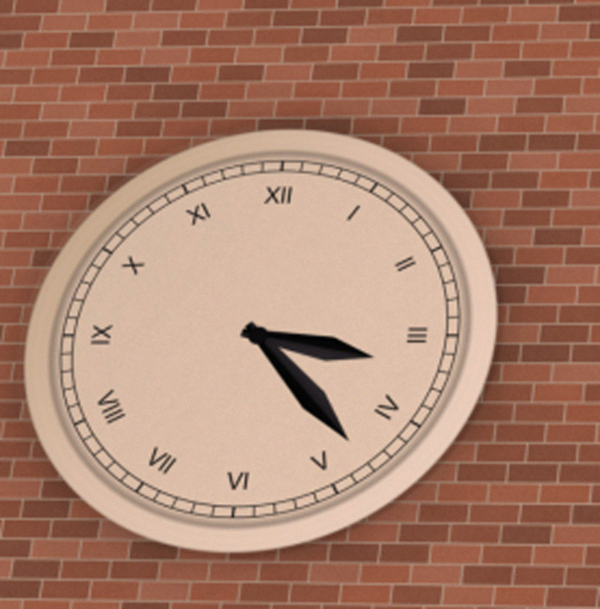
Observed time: 3h23
